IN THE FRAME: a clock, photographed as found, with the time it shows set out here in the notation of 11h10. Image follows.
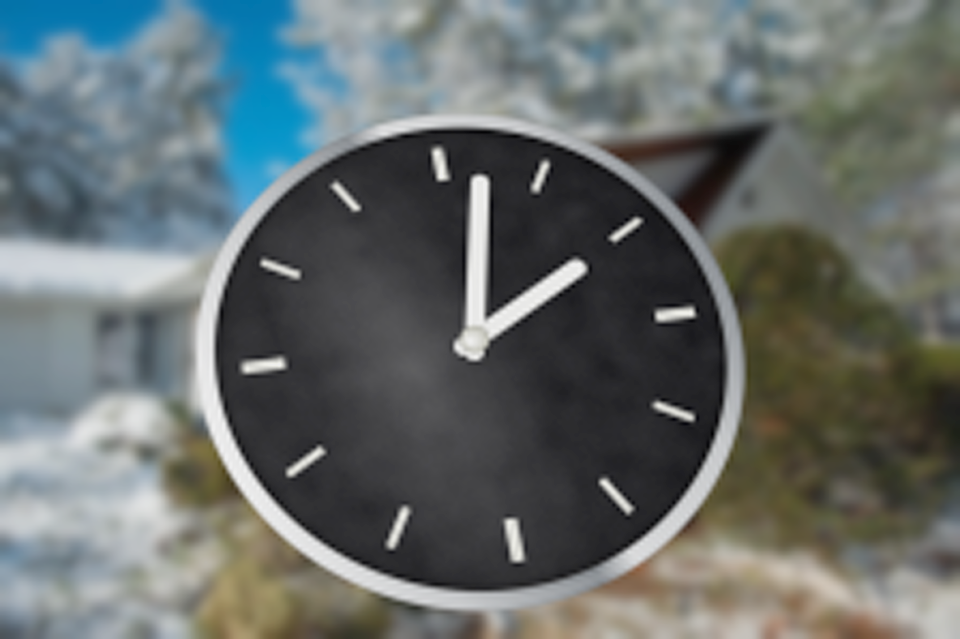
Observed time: 2h02
